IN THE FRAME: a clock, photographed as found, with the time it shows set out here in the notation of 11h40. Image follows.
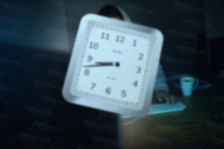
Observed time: 8h42
